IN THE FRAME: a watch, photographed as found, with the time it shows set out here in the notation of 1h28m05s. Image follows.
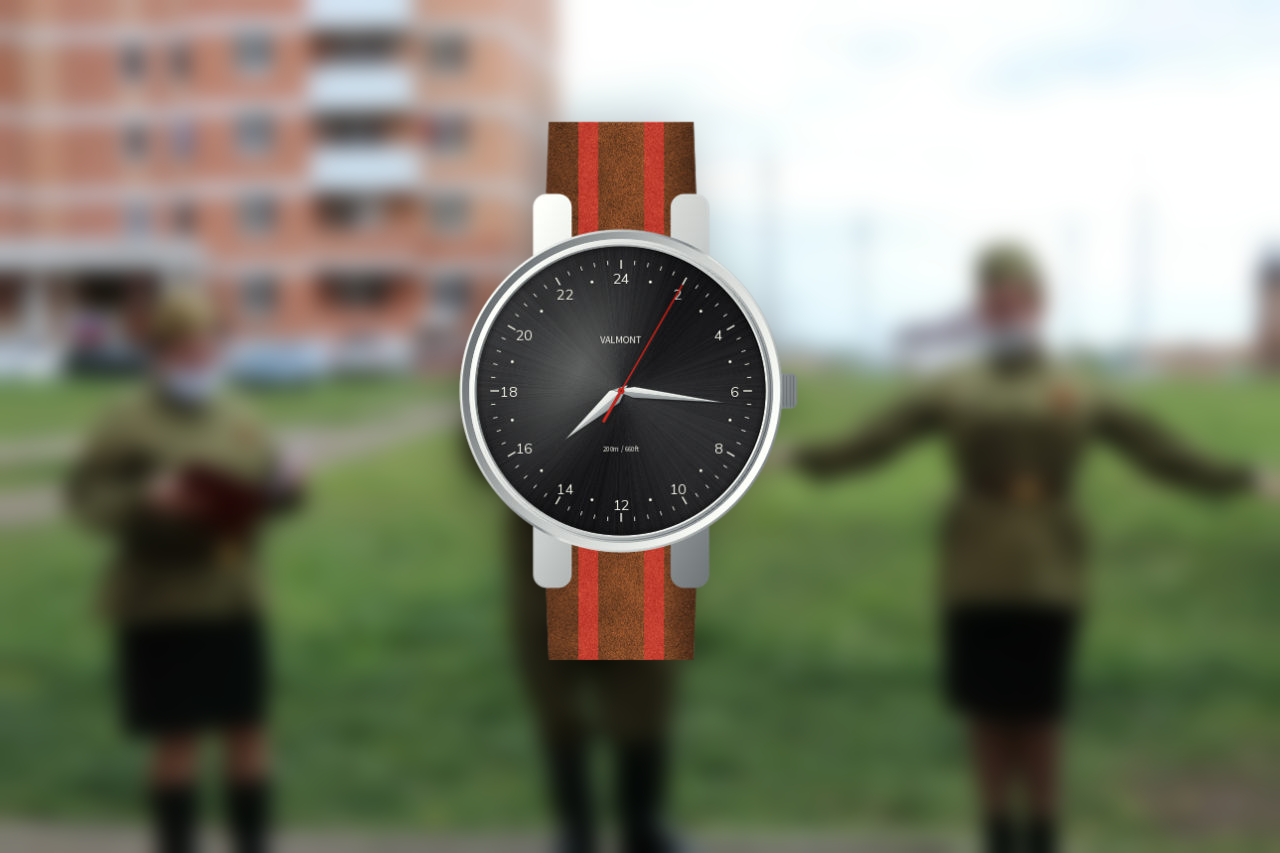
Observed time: 15h16m05s
